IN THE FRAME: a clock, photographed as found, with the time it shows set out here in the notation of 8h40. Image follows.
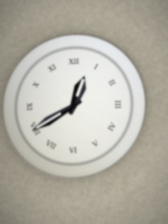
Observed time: 12h40
